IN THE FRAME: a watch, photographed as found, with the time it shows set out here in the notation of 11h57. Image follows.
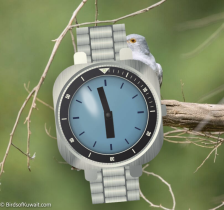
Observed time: 5h58
